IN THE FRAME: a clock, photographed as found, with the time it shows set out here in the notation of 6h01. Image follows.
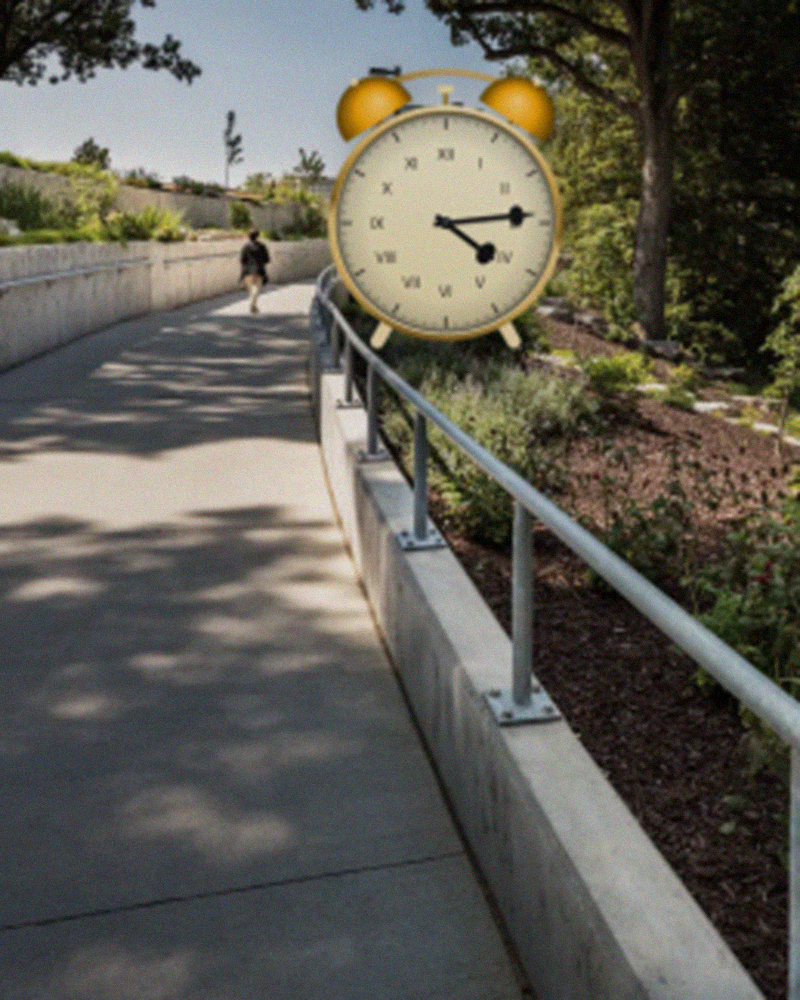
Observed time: 4h14
